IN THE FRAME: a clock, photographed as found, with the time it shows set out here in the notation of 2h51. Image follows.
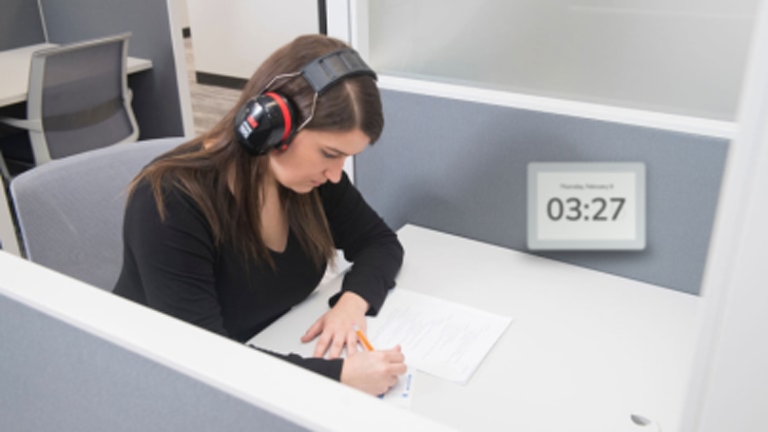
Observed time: 3h27
